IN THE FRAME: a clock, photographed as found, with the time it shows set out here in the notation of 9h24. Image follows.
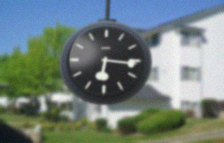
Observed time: 6h16
